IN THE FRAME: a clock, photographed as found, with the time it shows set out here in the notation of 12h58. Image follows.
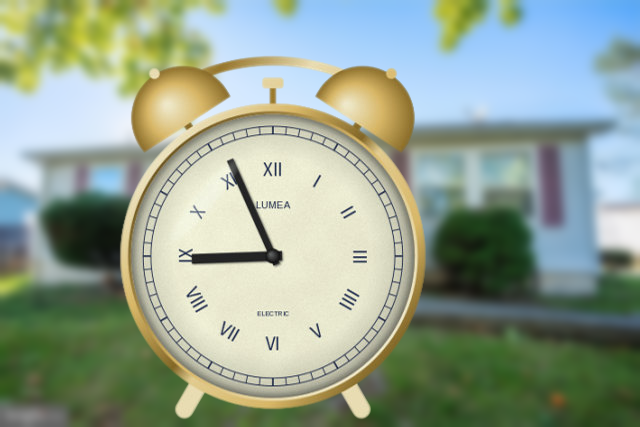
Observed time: 8h56
